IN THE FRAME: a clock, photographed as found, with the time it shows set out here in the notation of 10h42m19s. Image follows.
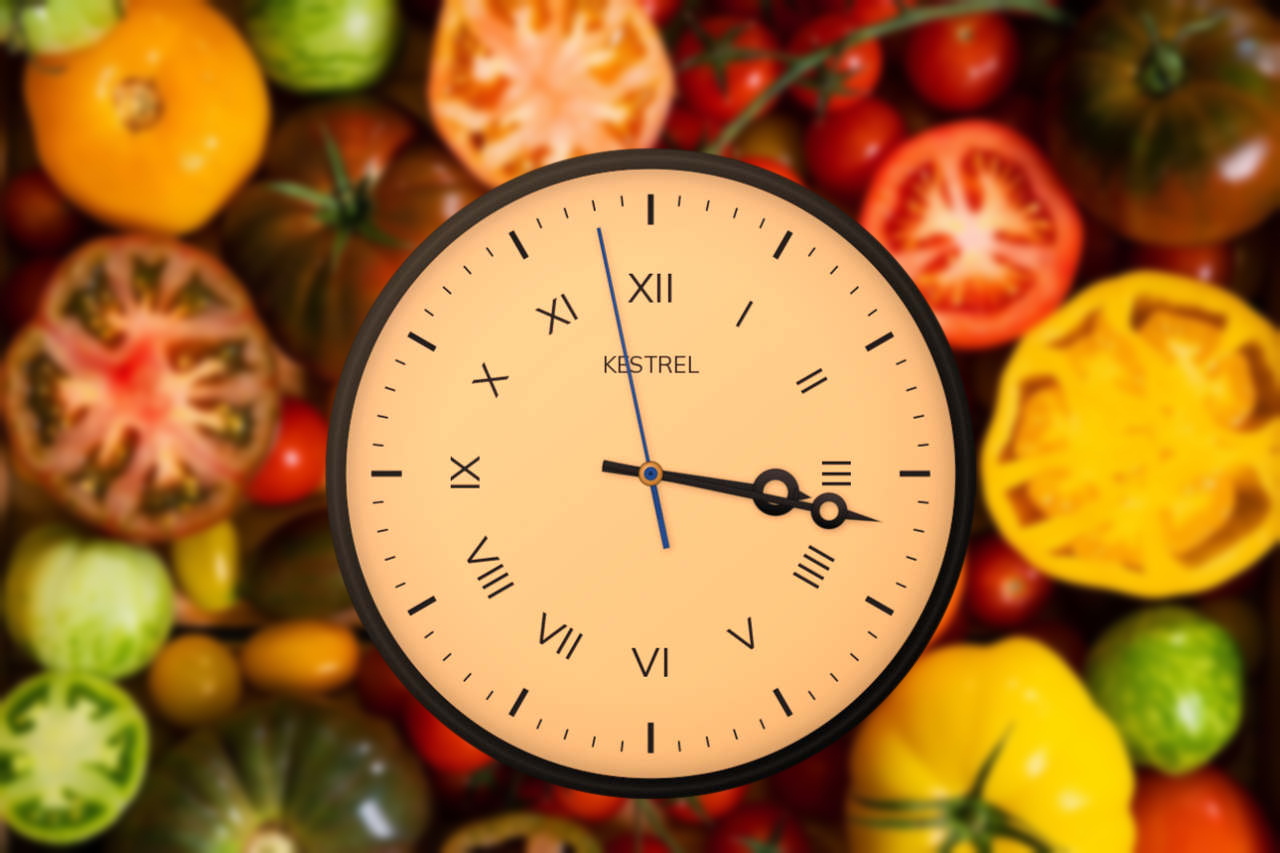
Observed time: 3h16m58s
